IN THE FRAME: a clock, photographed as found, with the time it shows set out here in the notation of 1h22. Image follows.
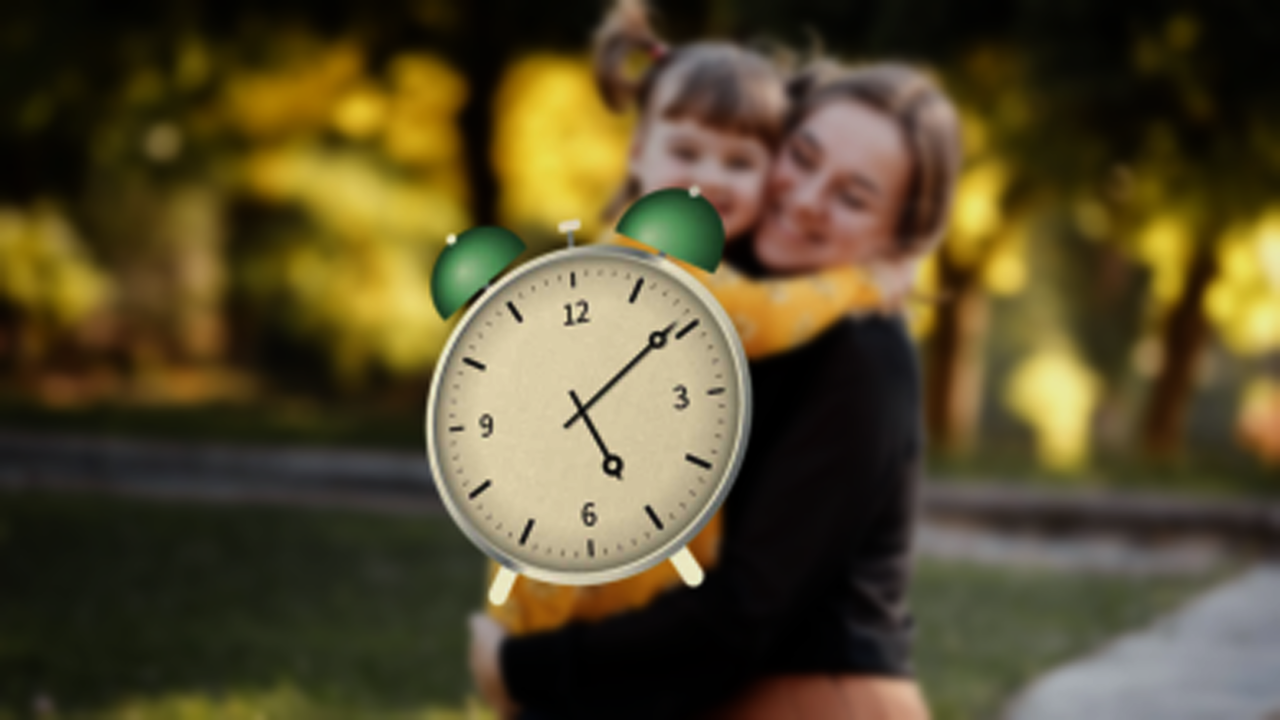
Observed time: 5h09
